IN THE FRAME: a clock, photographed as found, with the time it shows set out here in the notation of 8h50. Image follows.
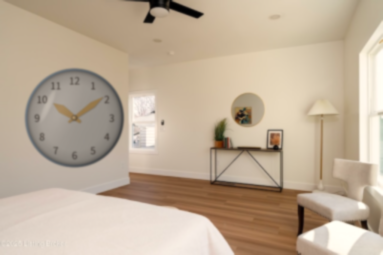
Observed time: 10h09
